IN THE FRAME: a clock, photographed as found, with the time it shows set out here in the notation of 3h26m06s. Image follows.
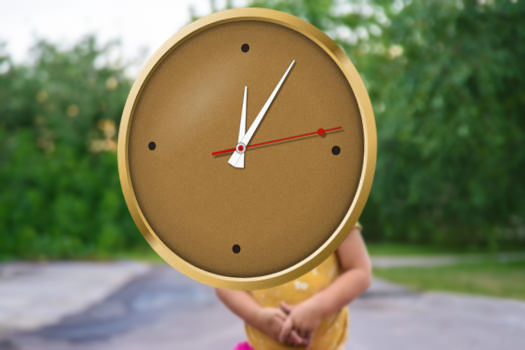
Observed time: 12h05m13s
